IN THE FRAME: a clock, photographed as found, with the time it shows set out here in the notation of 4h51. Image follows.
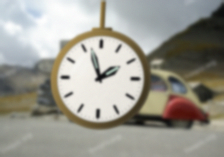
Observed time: 1h57
